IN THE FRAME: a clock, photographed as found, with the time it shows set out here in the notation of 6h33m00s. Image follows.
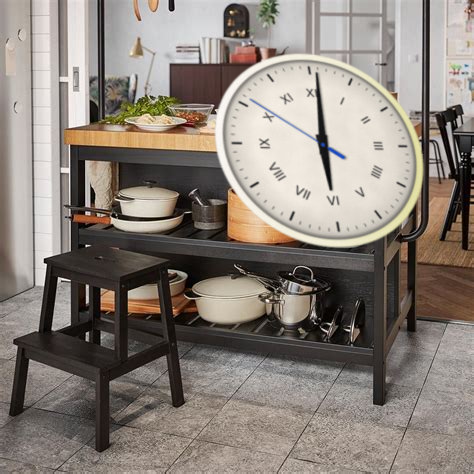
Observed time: 6h00m51s
